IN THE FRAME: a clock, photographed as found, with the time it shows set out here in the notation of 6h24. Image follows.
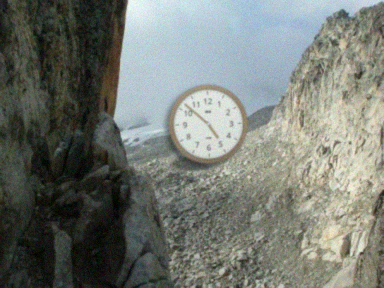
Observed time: 4h52
